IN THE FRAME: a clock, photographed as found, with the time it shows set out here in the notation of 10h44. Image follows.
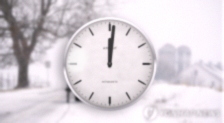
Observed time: 12h01
